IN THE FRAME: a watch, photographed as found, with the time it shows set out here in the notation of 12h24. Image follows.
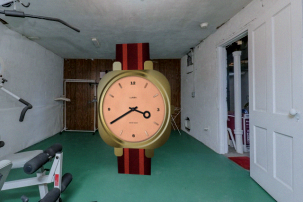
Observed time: 3h40
